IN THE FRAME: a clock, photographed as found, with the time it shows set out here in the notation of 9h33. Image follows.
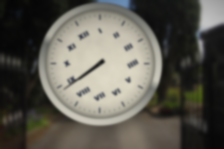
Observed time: 8h44
